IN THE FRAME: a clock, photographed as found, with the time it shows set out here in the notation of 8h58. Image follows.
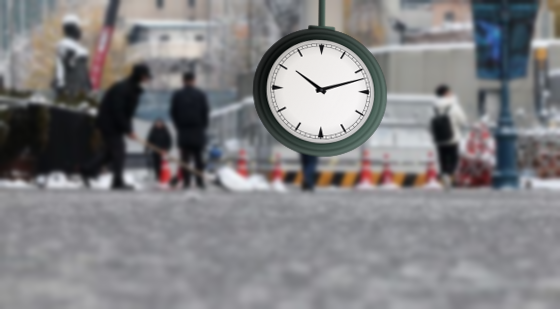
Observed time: 10h12
